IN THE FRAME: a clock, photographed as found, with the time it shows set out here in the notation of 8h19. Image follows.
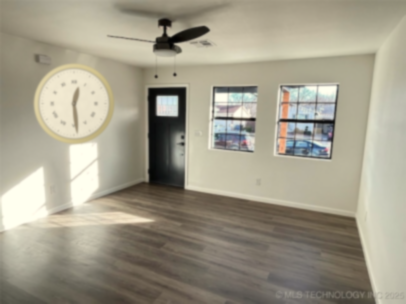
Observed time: 12h29
